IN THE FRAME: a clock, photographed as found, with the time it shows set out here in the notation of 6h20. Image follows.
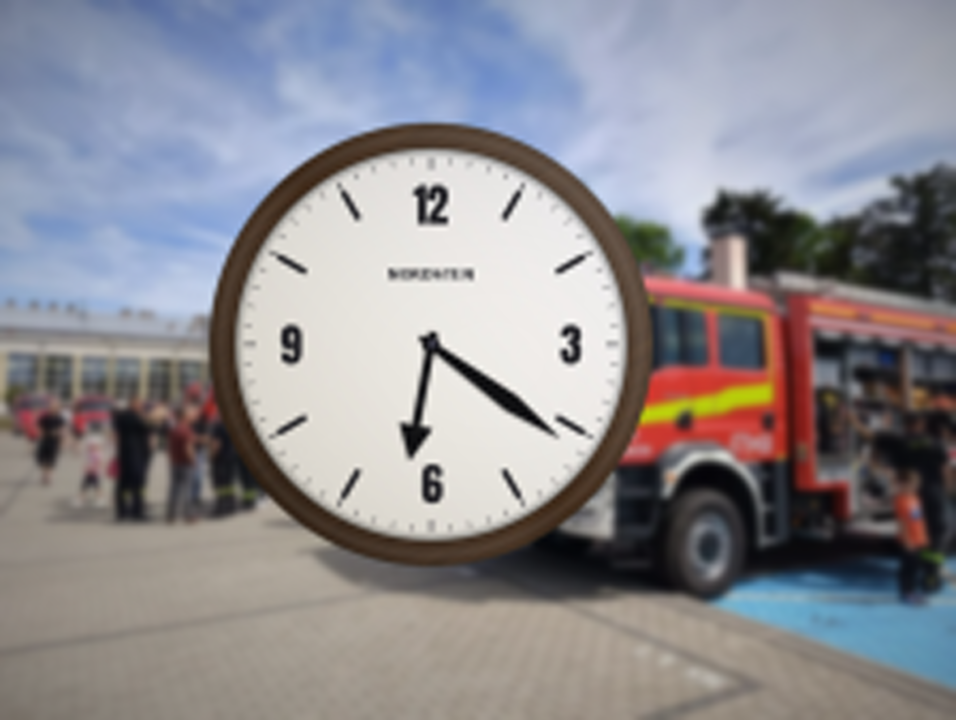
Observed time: 6h21
